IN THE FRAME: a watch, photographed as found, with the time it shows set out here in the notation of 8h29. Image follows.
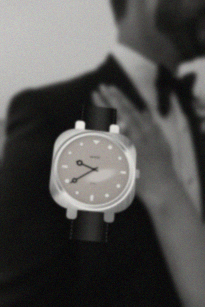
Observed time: 9h39
